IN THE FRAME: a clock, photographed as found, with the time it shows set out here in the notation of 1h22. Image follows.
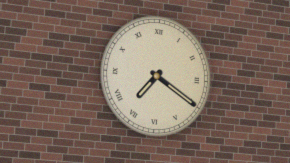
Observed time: 7h20
